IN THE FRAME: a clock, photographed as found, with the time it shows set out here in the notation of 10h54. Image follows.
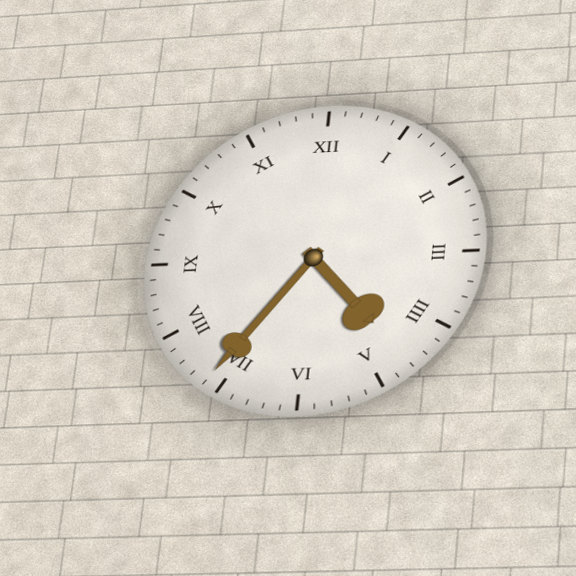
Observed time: 4h36
